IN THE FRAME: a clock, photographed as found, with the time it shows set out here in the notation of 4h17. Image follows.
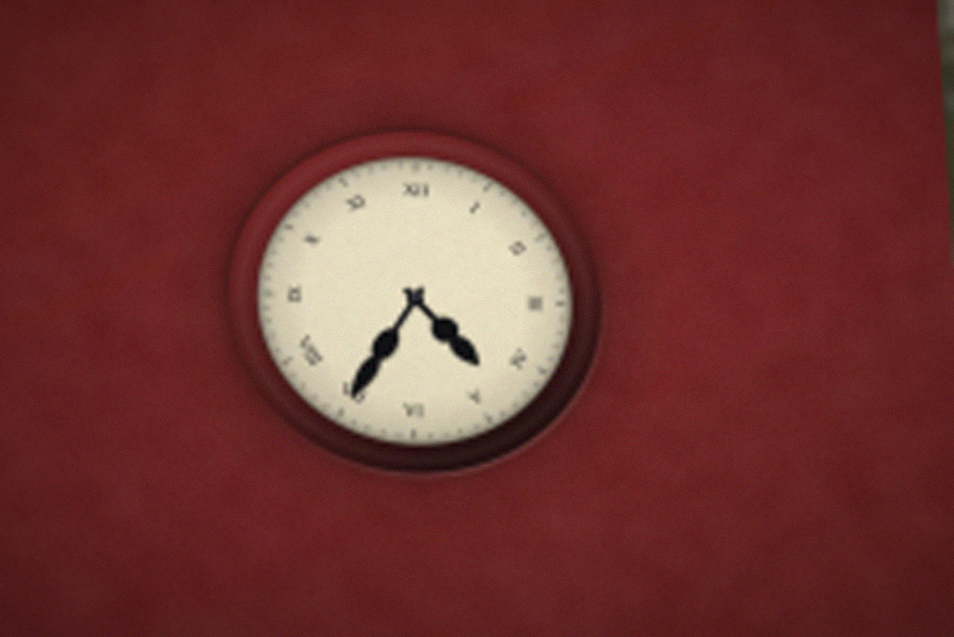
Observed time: 4h35
